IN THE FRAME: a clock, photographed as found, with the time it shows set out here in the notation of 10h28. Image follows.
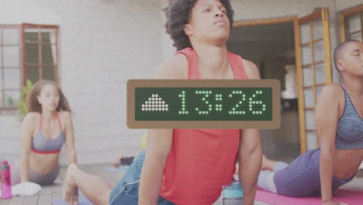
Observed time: 13h26
